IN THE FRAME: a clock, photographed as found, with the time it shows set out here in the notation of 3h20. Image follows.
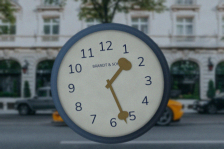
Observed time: 1h27
